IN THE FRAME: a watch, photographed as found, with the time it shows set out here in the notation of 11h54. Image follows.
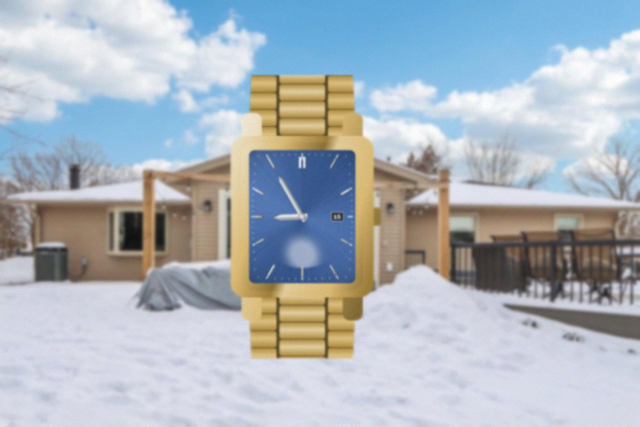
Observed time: 8h55
